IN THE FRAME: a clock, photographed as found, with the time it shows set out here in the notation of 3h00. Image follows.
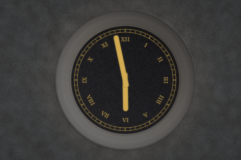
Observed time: 5h58
